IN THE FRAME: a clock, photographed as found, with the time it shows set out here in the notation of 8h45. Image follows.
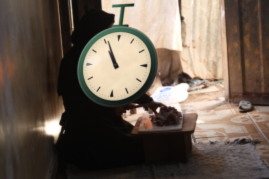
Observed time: 10h56
